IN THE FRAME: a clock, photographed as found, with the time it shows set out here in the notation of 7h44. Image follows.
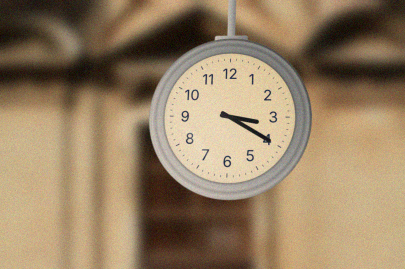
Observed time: 3h20
